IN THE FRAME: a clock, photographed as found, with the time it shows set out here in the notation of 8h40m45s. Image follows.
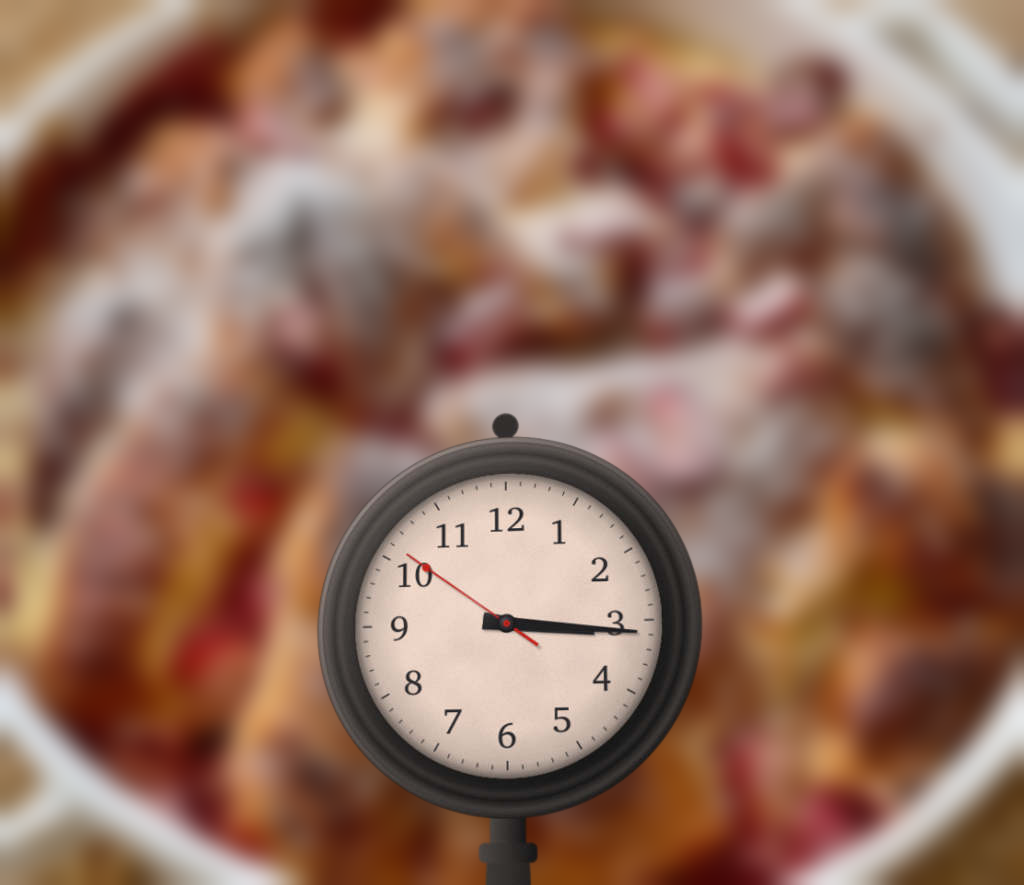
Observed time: 3h15m51s
